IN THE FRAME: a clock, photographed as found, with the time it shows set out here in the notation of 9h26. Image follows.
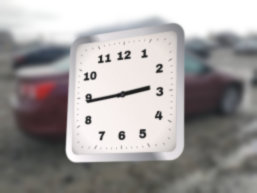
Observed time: 2h44
